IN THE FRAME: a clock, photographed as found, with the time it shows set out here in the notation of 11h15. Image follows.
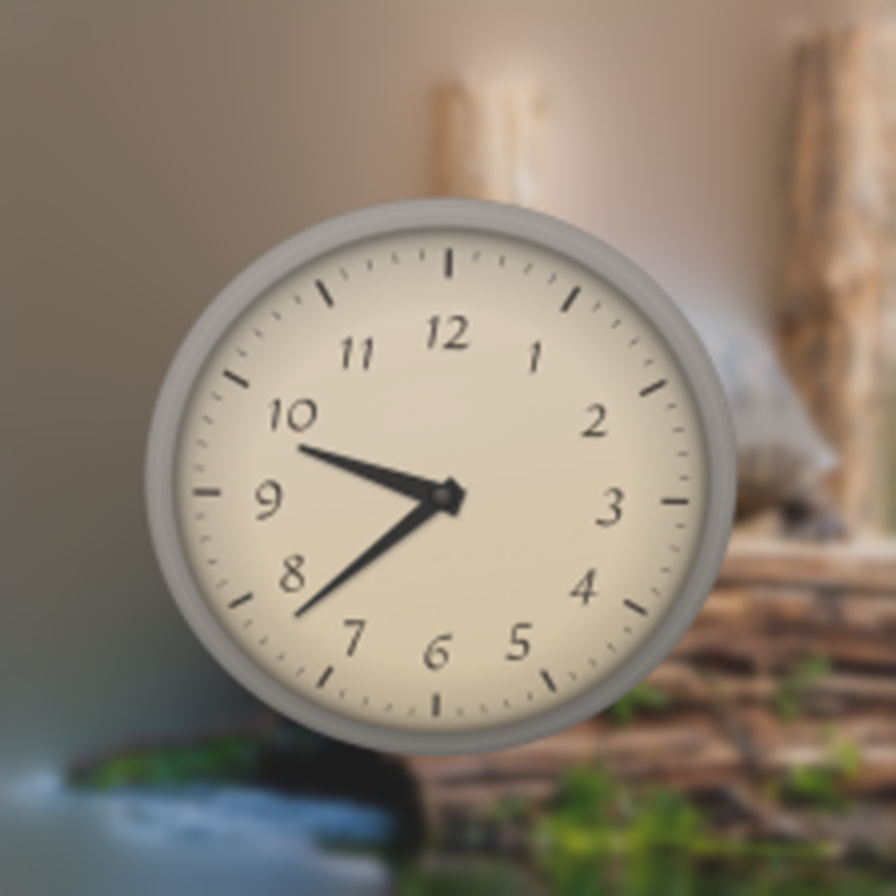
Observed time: 9h38
